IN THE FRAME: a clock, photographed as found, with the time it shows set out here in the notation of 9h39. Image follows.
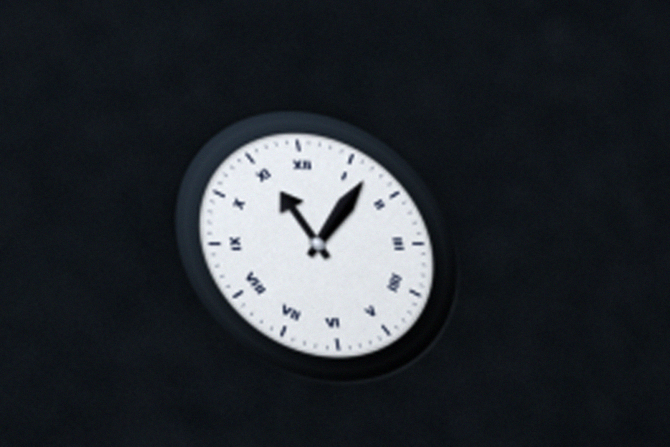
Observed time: 11h07
